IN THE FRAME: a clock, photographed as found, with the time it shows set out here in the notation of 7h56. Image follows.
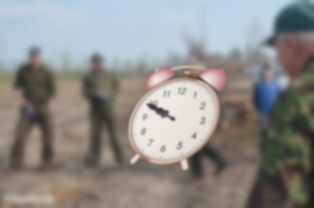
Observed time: 9h49
